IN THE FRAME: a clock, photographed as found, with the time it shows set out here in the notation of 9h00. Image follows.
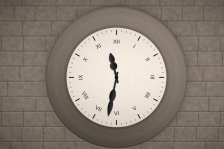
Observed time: 11h32
